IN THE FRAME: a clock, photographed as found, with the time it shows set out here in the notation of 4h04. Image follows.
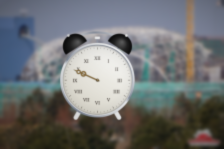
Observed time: 9h49
